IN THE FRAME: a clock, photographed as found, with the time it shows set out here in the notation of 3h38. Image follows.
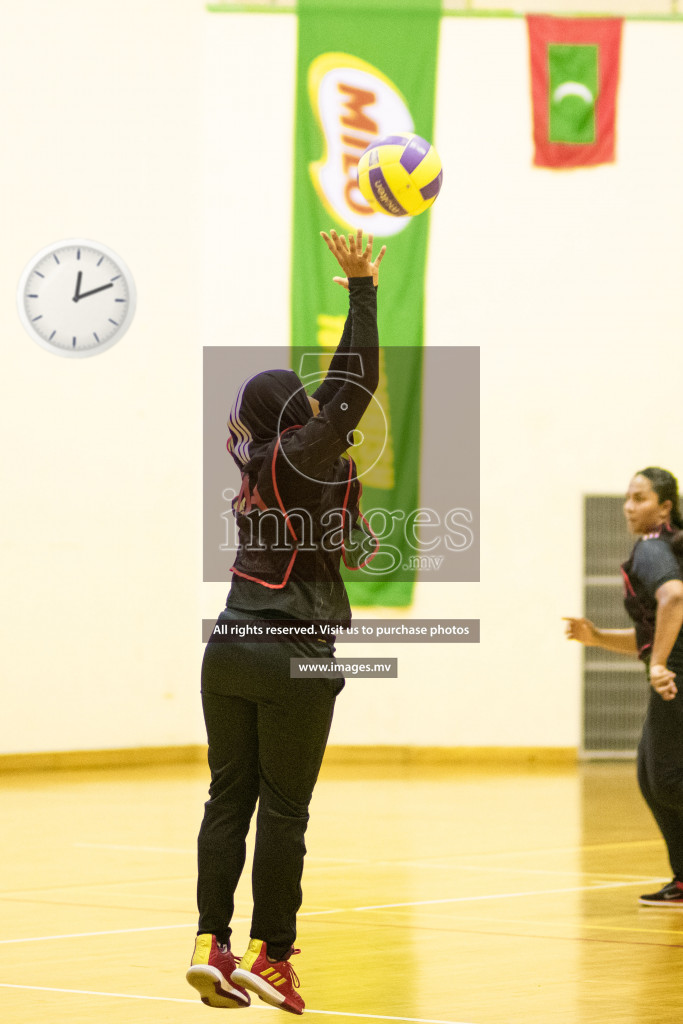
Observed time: 12h11
